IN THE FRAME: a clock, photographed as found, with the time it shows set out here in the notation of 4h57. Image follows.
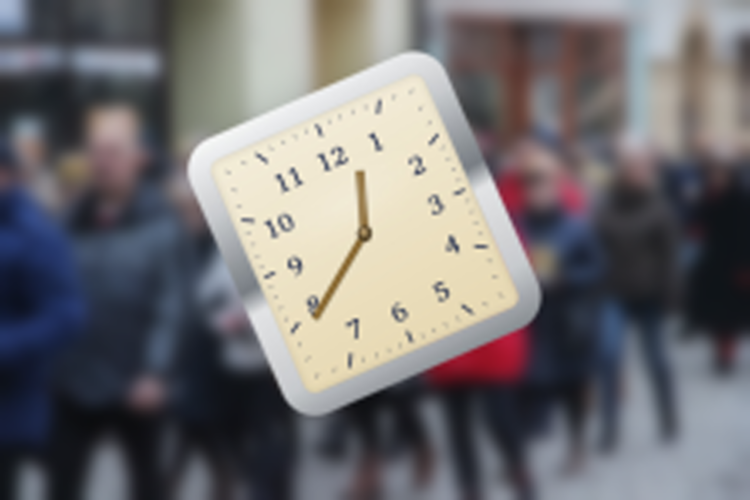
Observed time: 12h39
